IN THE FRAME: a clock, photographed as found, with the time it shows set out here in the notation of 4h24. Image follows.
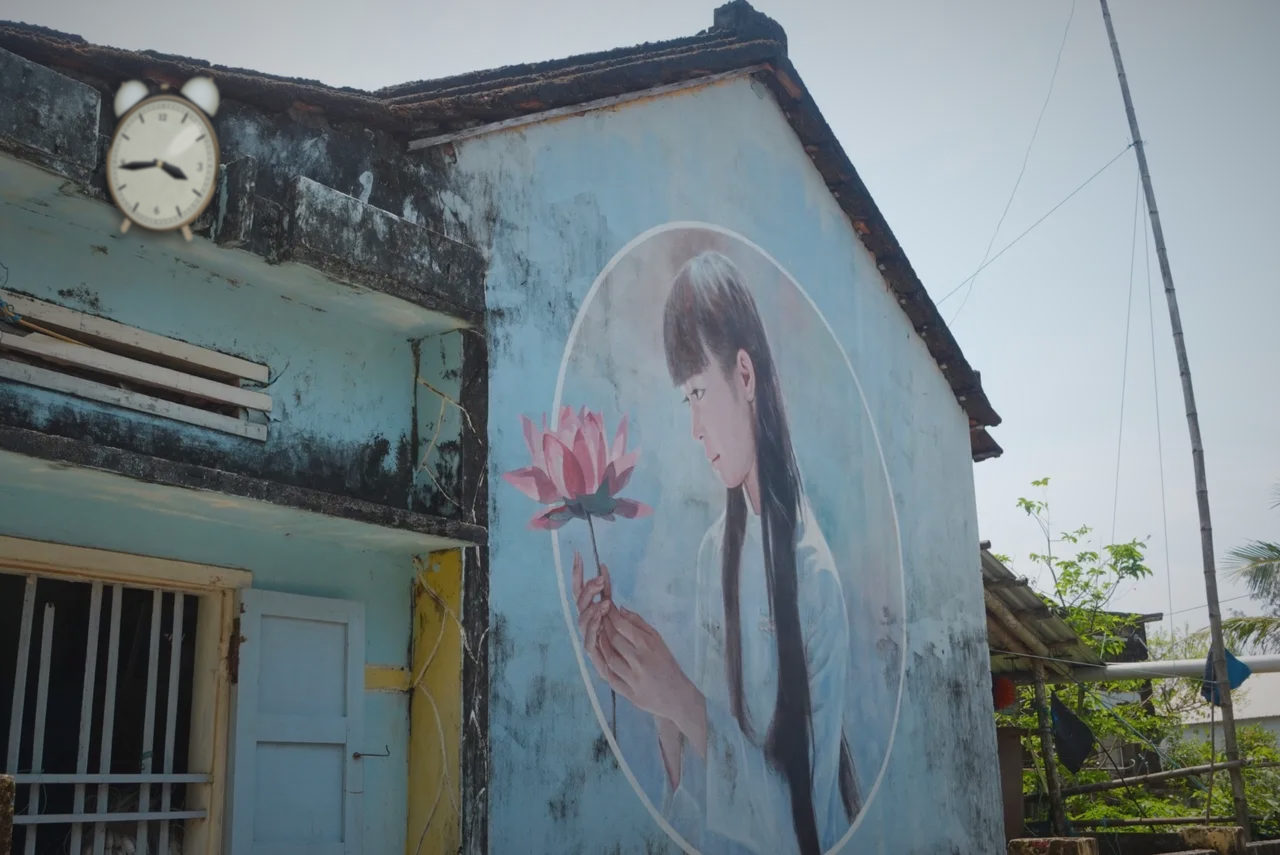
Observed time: 3h44
